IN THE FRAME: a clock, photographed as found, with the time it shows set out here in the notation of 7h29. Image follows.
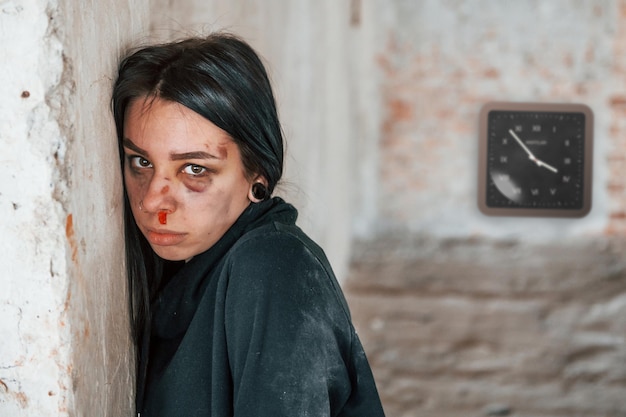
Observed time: 3h53
